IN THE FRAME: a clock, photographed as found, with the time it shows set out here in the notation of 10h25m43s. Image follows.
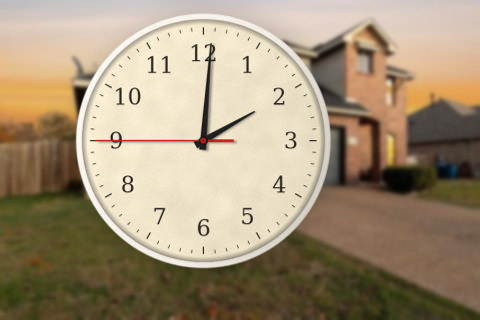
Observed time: 2h00m45s
